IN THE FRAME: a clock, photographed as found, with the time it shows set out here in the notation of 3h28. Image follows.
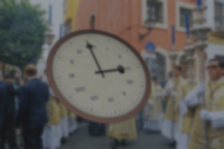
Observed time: 2h59
